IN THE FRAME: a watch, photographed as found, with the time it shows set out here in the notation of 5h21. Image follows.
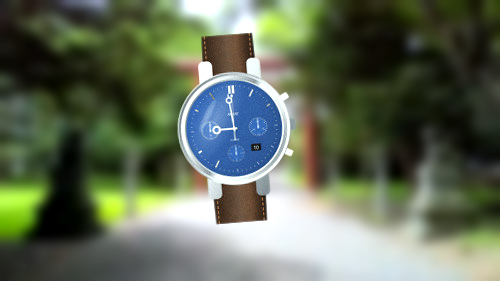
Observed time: 8h59
